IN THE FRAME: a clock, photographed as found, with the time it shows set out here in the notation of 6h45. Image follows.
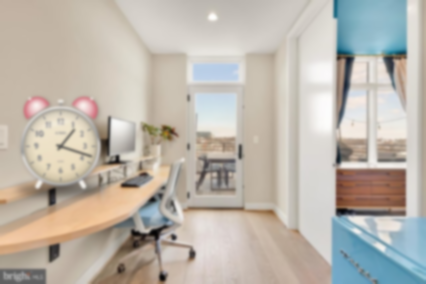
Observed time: 1h18
